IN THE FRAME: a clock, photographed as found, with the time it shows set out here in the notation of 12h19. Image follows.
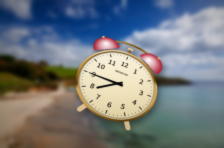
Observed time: 7h45
